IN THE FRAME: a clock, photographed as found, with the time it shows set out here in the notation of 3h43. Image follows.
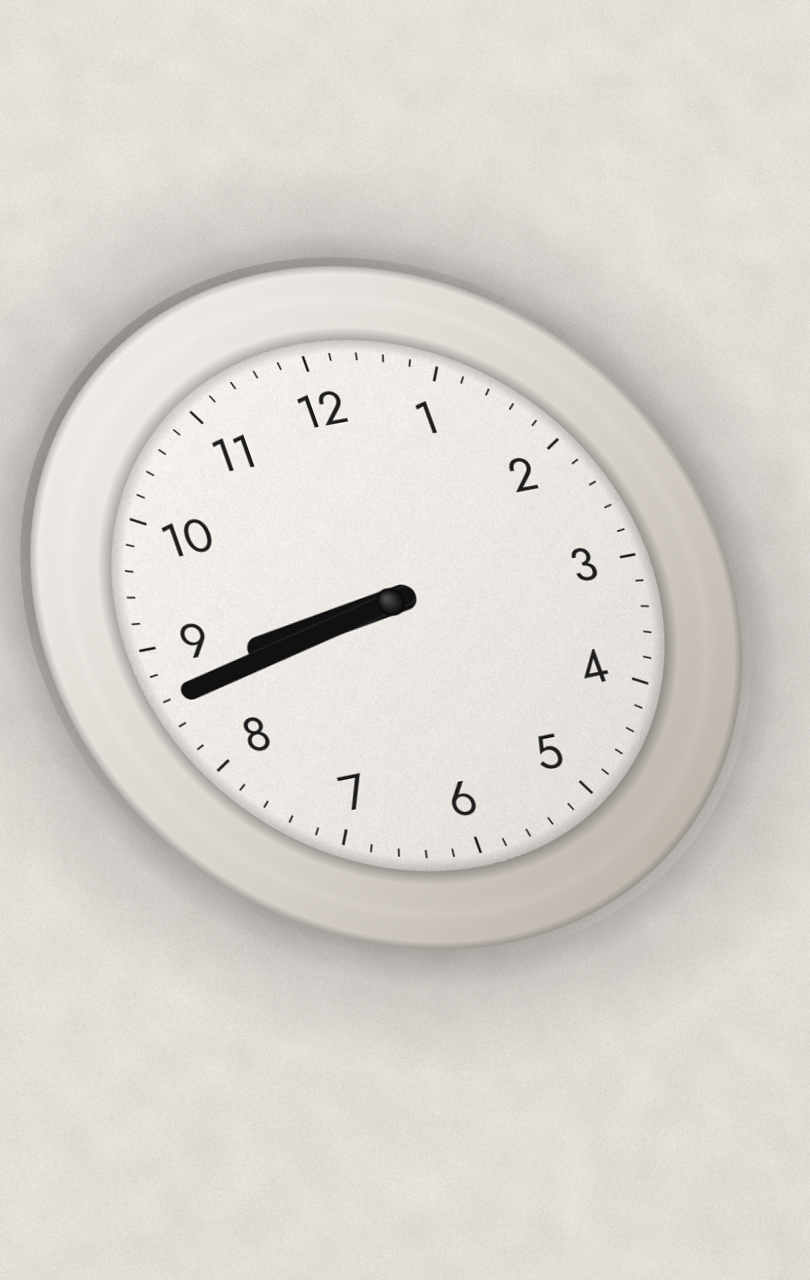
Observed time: 8h43
